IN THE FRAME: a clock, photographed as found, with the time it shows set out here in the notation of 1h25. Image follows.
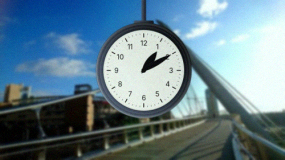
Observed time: 1h10
